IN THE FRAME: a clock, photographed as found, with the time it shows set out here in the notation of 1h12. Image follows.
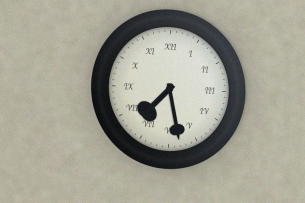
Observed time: 7h28
